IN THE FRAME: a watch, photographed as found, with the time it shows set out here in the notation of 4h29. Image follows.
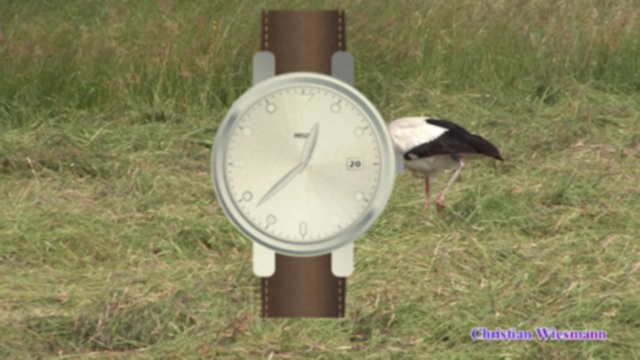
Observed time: 12h38
